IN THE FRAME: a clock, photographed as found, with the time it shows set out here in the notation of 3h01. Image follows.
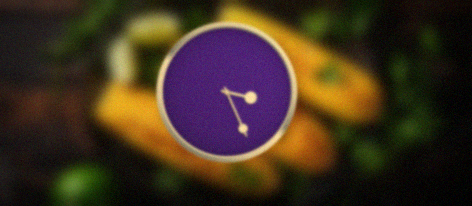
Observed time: 3h26
